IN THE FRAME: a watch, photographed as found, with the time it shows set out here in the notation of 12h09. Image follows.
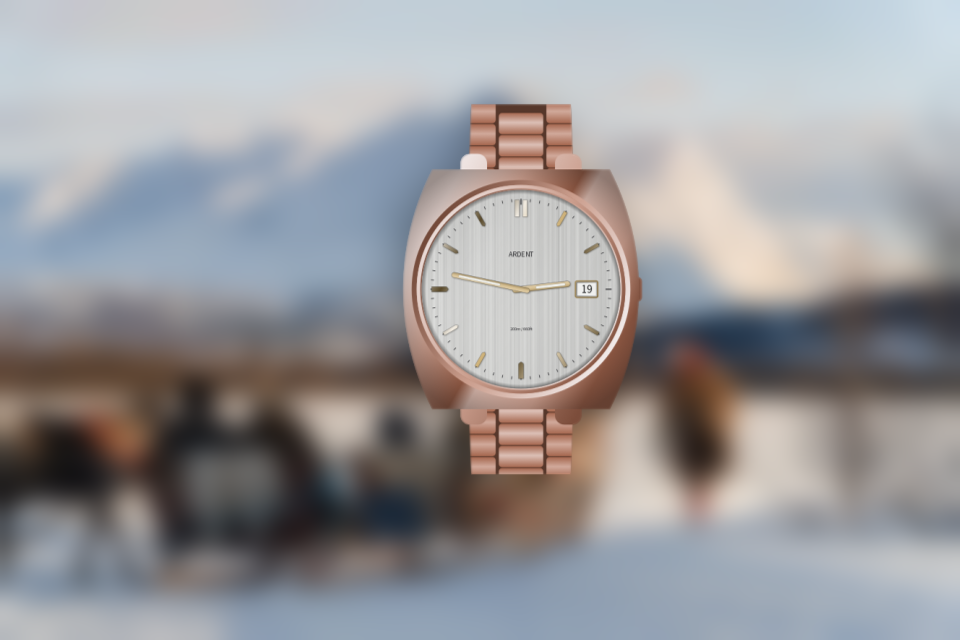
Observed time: 2h47
